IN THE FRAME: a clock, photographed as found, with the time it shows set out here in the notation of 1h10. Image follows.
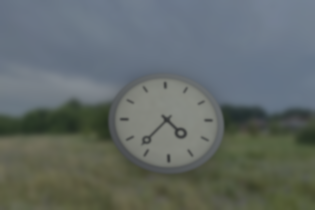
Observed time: 4h37
